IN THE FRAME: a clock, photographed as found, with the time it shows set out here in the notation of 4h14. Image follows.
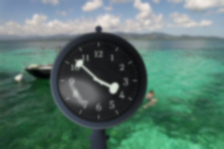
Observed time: 3h52
